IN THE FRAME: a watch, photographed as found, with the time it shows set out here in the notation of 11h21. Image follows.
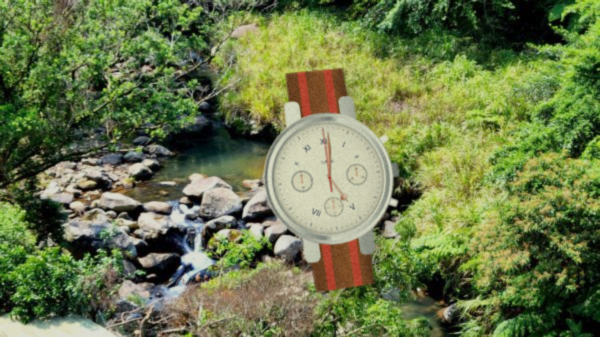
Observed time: 5h01
